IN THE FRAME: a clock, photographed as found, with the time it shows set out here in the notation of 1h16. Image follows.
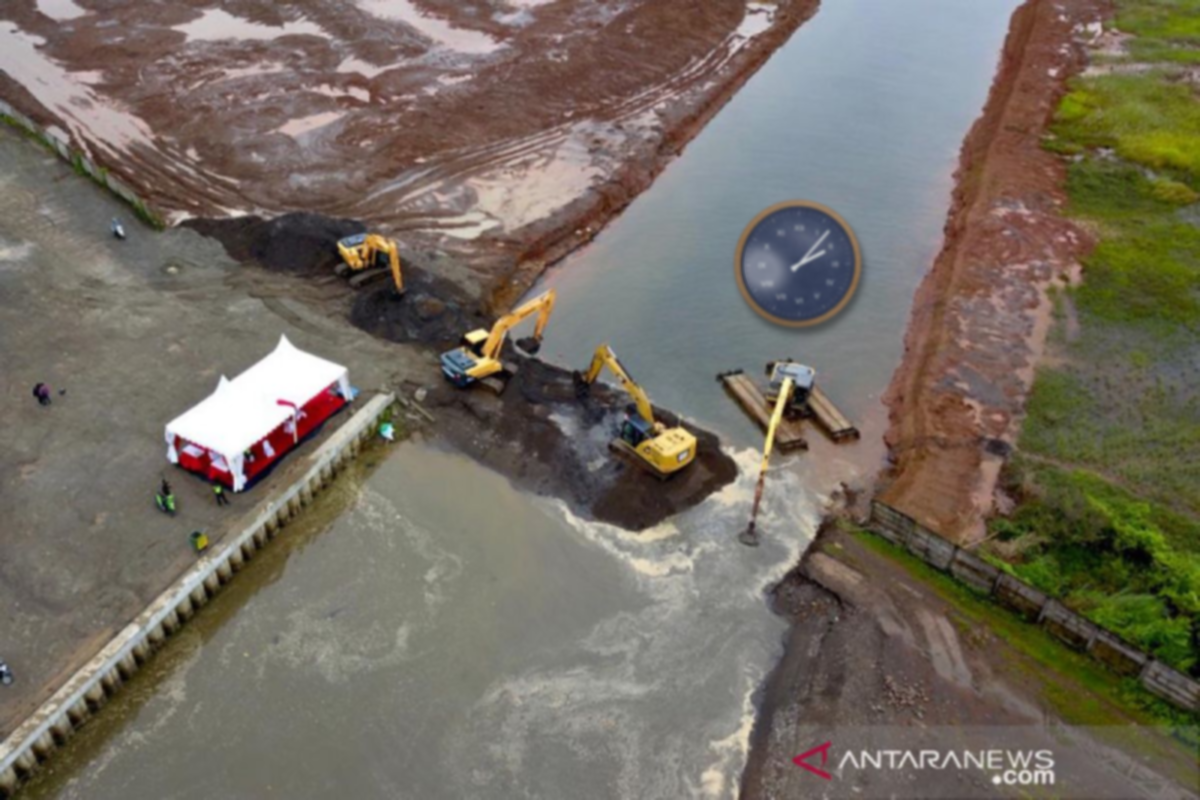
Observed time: 2h07
